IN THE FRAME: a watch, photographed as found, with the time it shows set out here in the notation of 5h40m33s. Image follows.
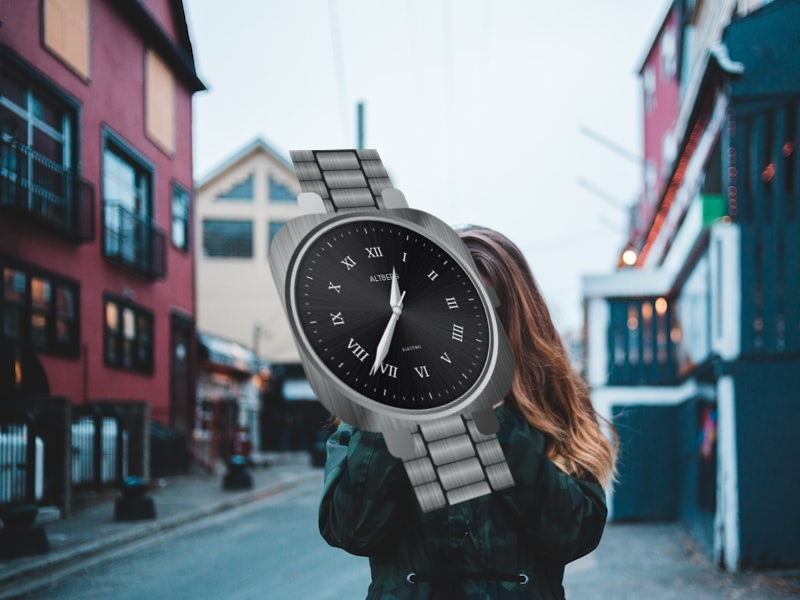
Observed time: 12h36m37s
